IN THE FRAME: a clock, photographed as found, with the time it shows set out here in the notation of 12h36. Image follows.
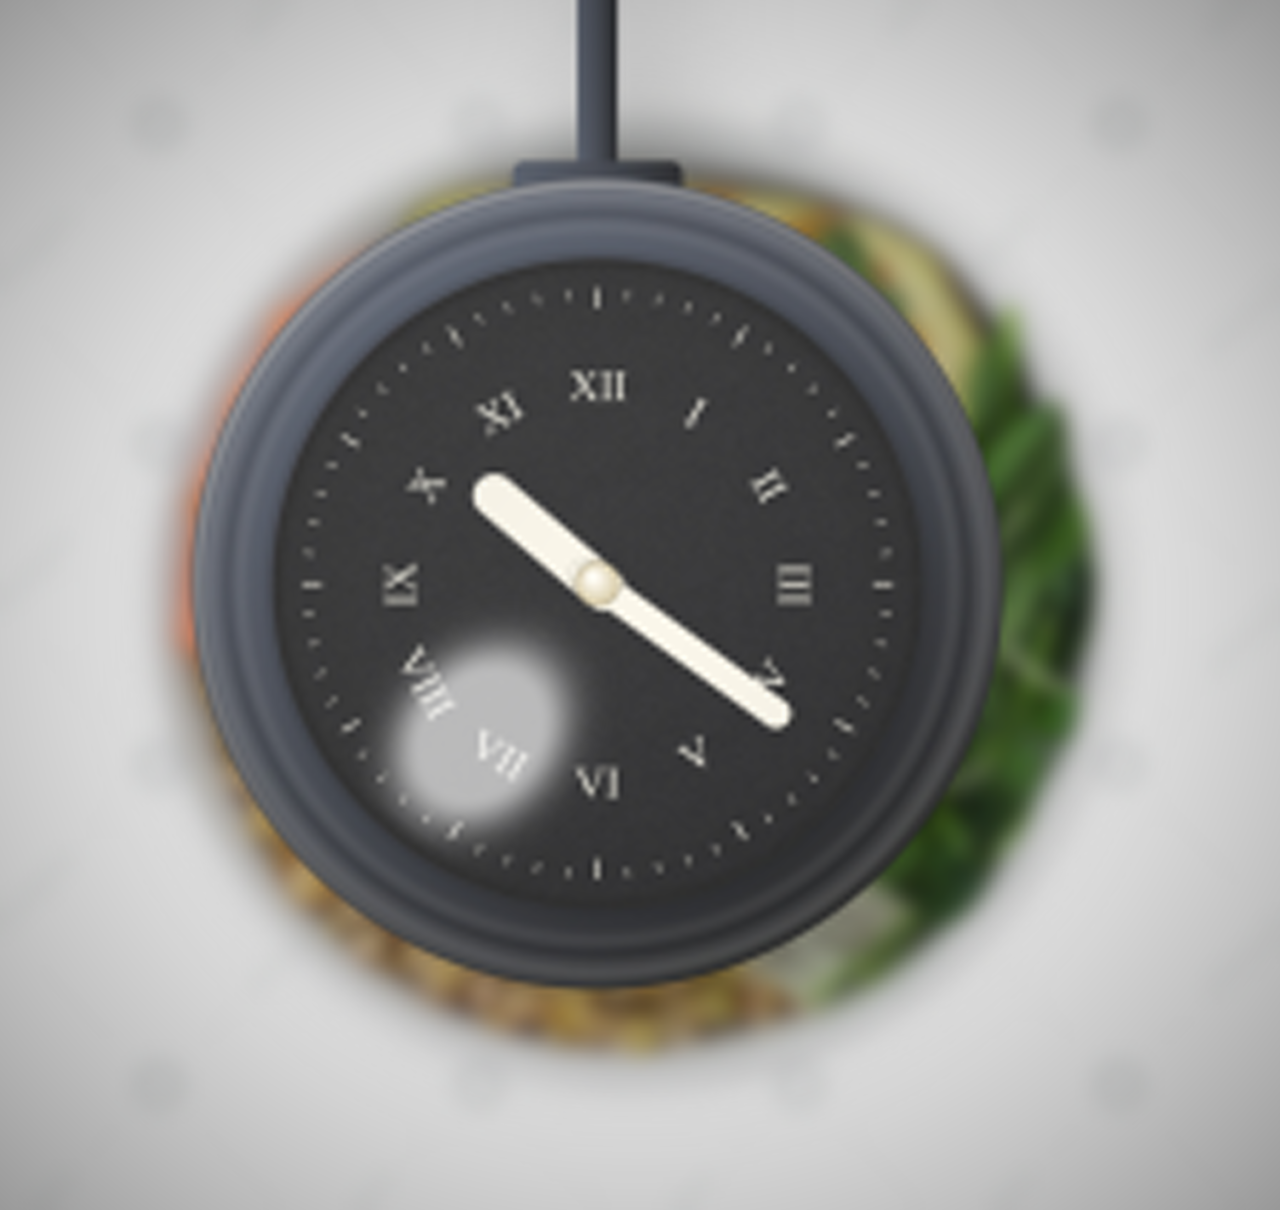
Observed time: 10h21
